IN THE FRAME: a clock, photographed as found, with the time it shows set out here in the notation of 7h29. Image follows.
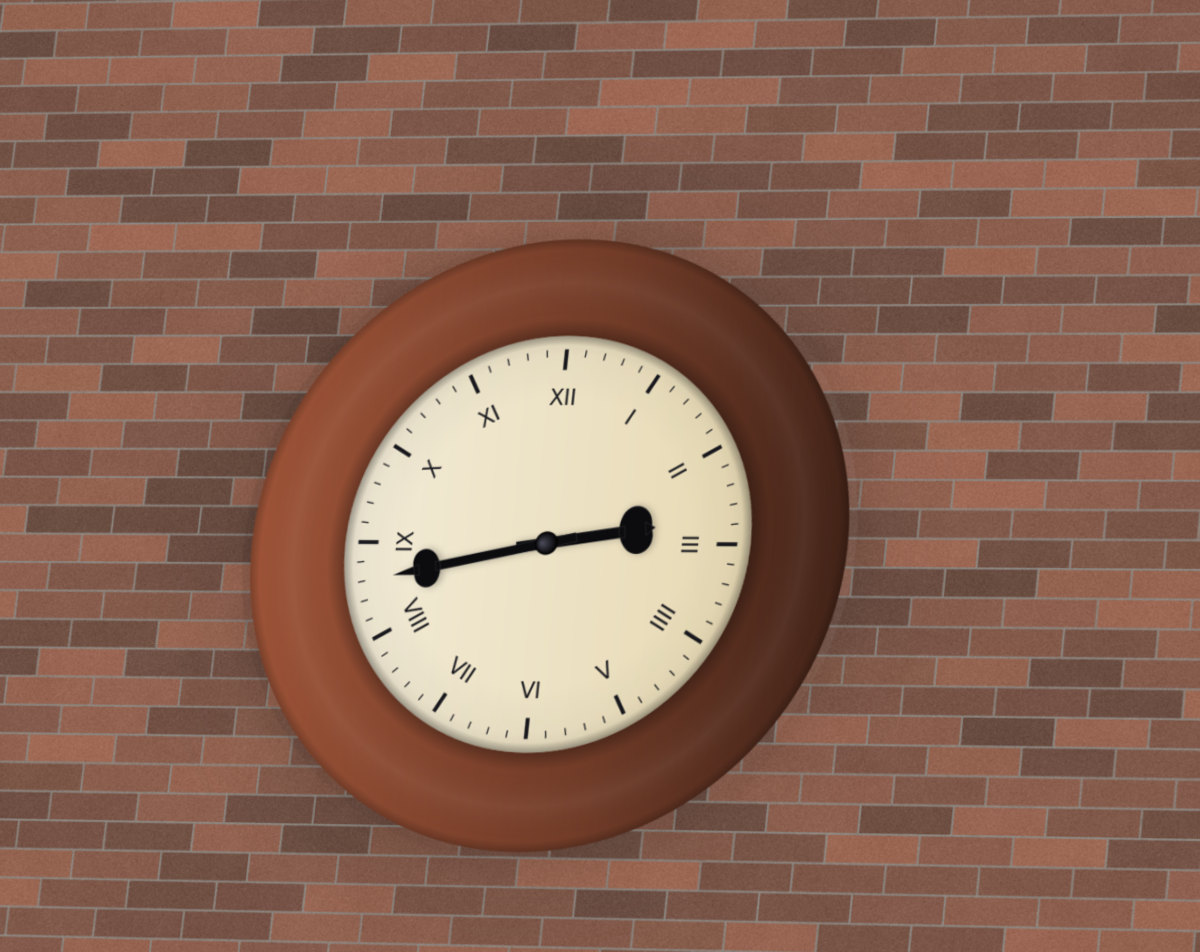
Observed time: 2h43
